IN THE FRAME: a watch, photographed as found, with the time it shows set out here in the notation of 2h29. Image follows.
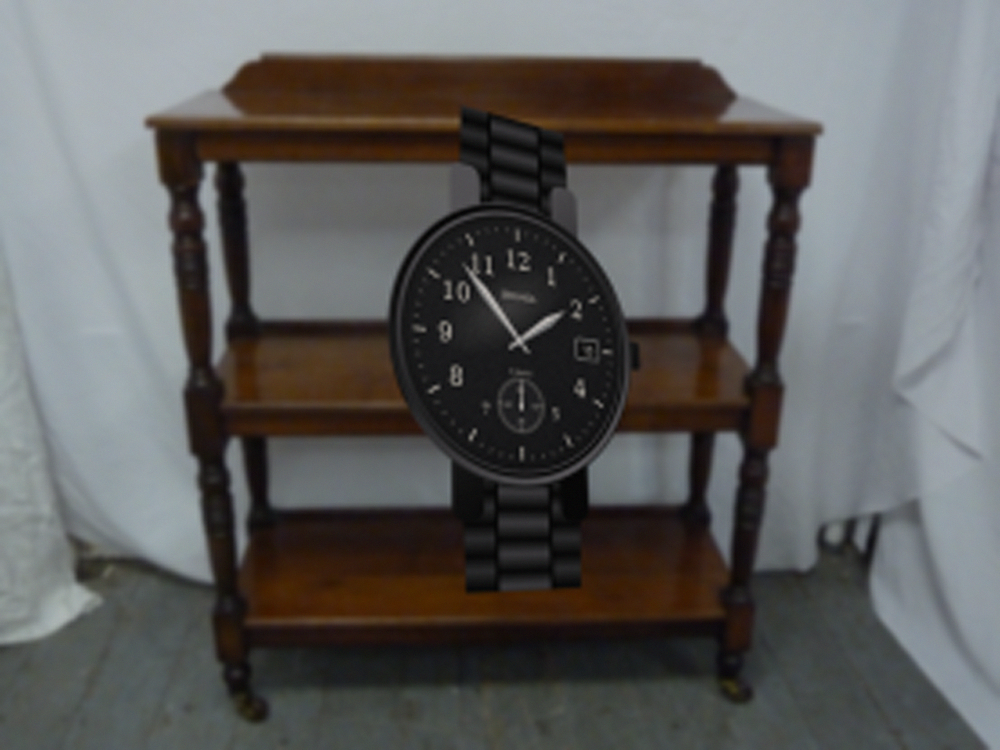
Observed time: 1h53
